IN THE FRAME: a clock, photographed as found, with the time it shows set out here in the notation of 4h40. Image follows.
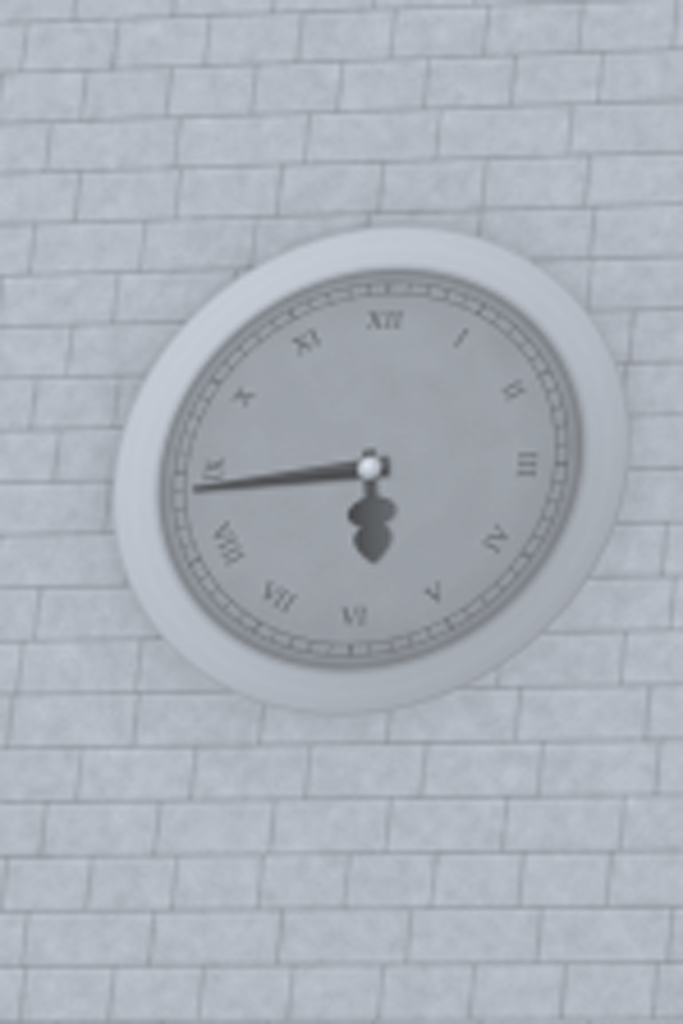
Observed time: 5h44
